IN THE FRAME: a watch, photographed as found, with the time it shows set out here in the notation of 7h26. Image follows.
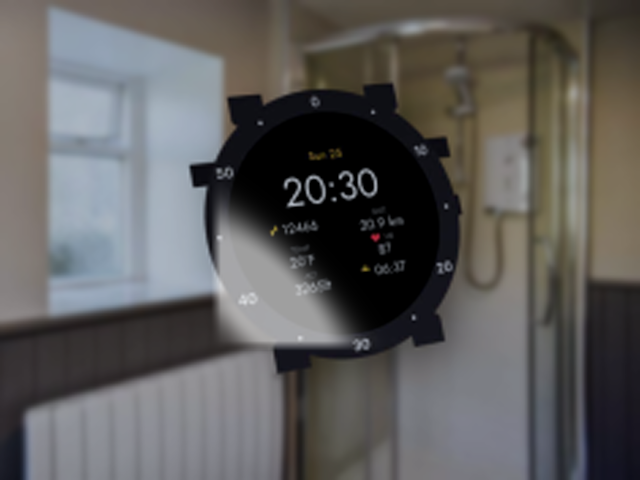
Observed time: 20h30
